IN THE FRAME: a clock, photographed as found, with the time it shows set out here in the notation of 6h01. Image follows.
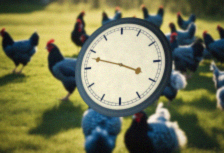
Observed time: 3h48
